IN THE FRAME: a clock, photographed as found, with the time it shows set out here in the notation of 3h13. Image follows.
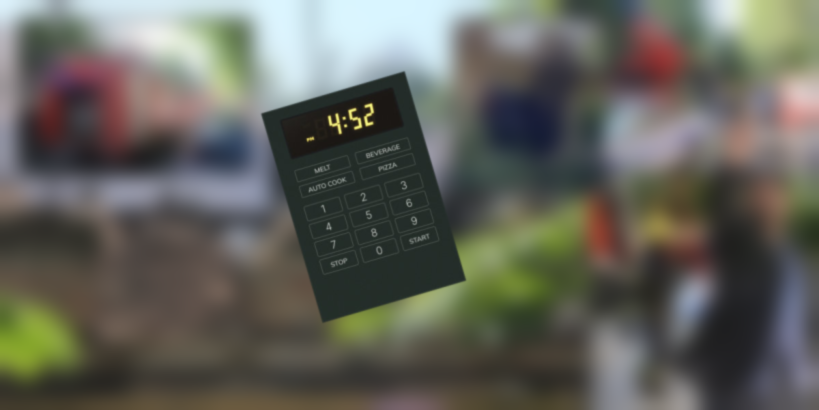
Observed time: 4h52
